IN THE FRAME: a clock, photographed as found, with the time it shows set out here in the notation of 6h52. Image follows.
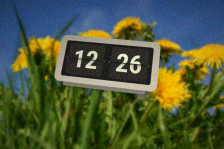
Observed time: 12h26
